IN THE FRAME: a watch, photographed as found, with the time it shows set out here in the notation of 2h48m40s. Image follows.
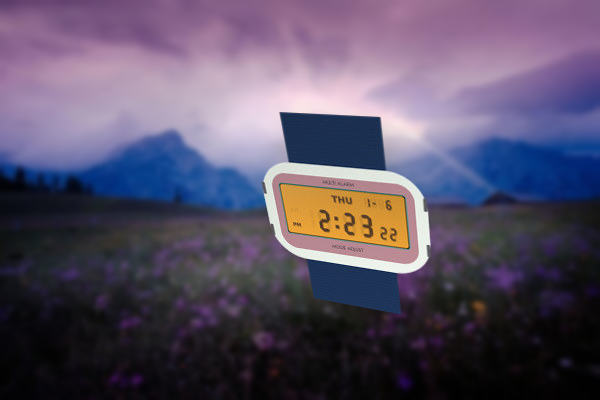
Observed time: 2h23m22s
